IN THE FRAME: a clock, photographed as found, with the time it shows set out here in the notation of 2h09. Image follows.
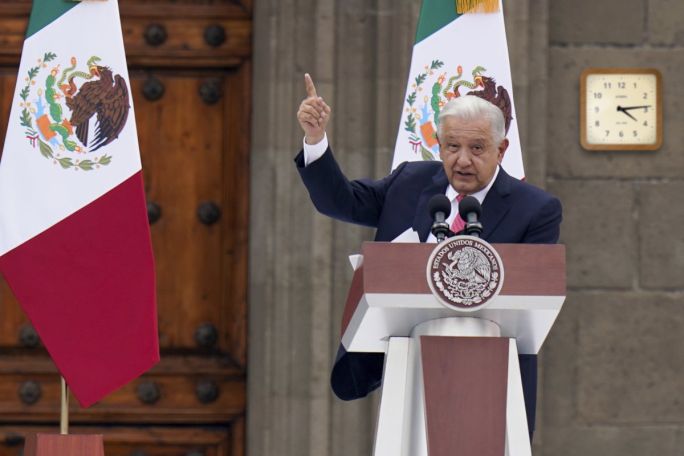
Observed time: 4h14
